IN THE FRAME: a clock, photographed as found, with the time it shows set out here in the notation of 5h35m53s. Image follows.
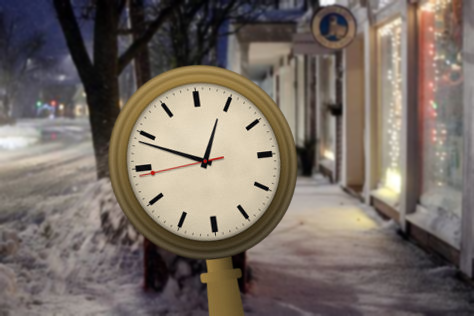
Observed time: 12h48m44s
